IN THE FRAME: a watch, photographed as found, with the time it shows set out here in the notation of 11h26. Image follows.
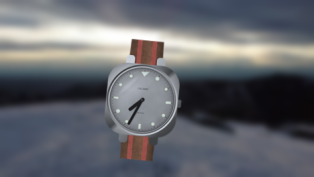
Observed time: 7h34
